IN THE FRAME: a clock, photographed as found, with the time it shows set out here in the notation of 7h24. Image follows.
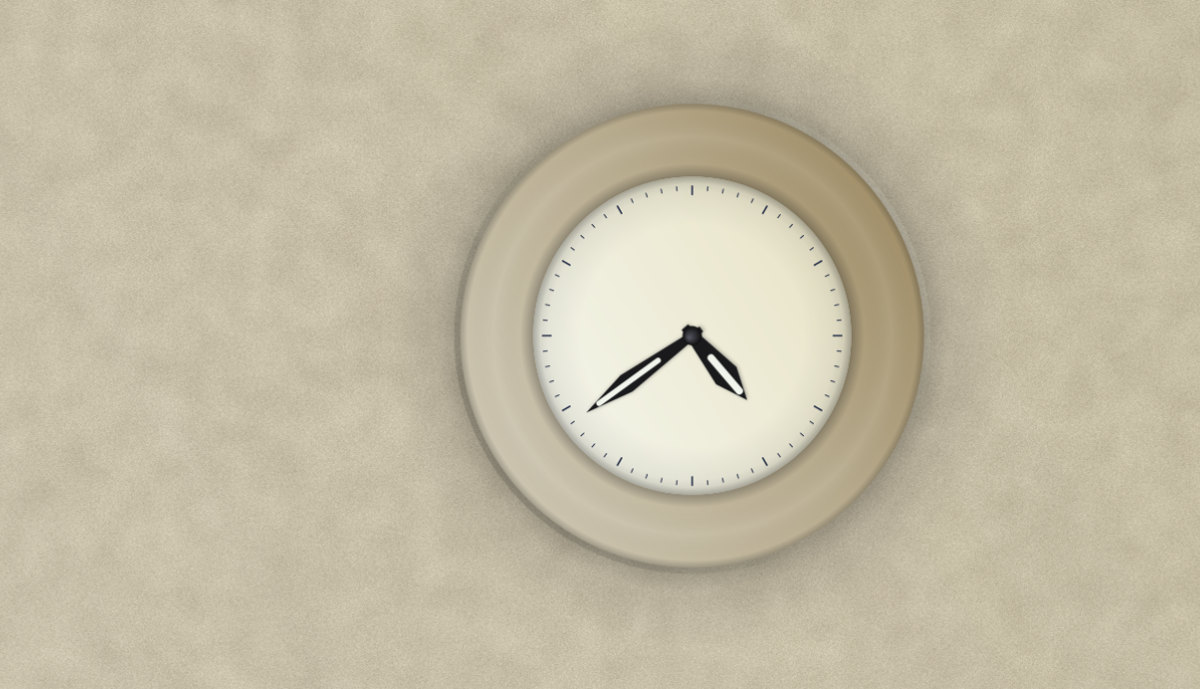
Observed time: 4h39
